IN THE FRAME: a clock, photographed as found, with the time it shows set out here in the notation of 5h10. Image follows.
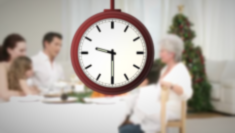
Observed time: 9h30
